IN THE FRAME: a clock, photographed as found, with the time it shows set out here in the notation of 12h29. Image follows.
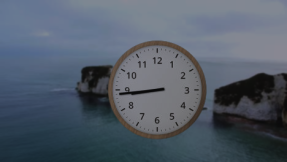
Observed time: 8h44
